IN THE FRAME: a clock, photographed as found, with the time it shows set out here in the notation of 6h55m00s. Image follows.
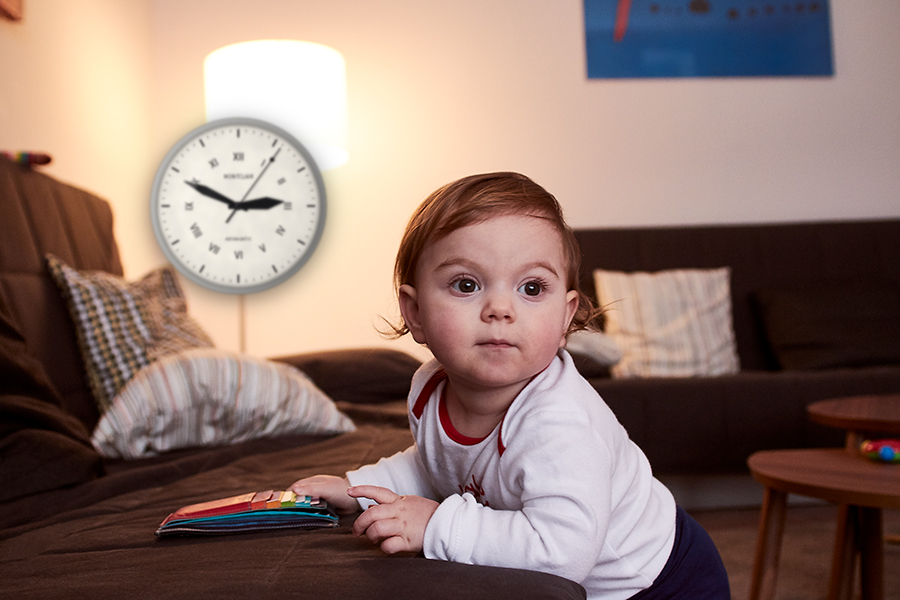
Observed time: 2h49m06s
